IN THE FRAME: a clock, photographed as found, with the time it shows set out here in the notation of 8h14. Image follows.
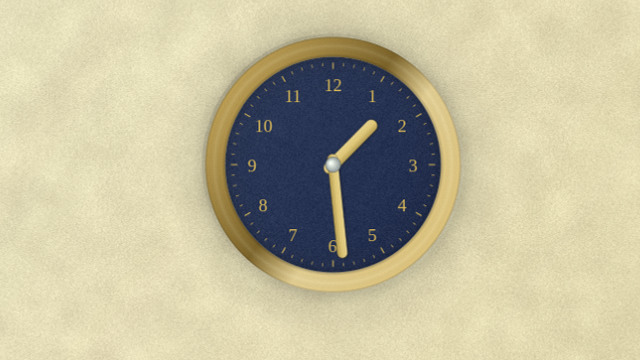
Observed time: 1h29
